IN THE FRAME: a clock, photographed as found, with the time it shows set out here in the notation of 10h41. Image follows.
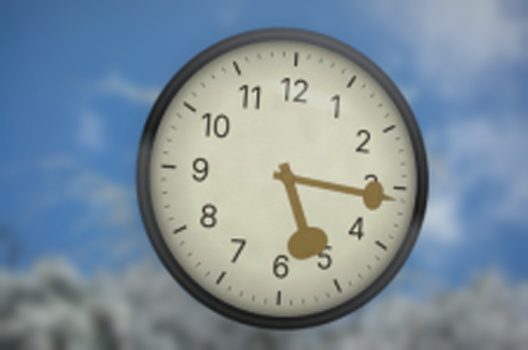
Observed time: 5h16
